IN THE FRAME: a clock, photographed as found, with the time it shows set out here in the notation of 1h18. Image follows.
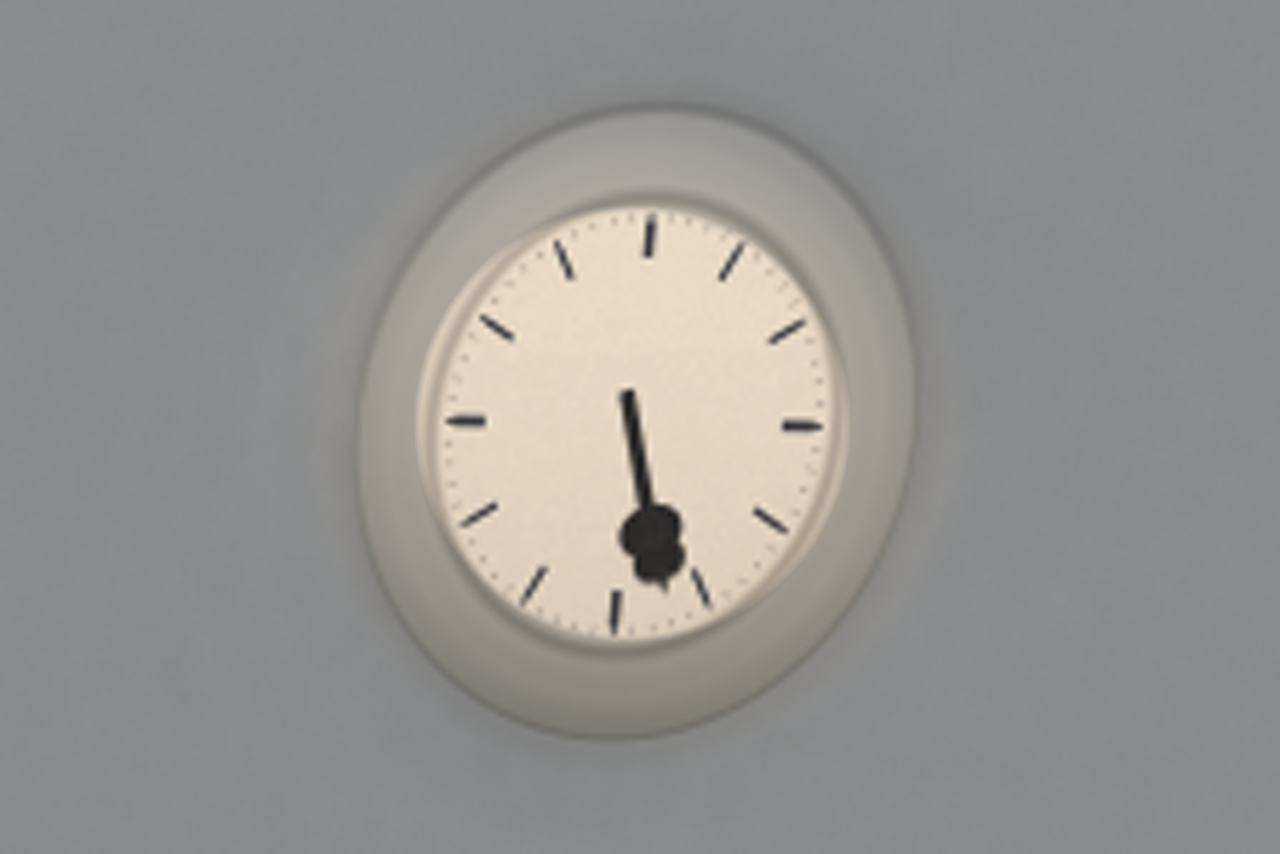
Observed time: 5h27
